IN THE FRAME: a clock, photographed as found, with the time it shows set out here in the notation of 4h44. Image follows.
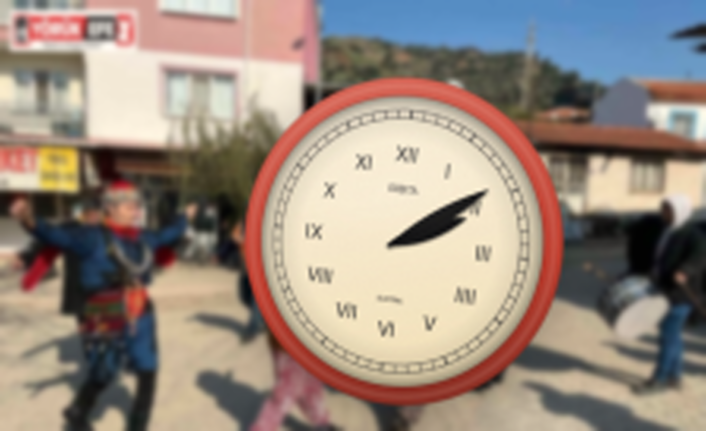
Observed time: 2h09
